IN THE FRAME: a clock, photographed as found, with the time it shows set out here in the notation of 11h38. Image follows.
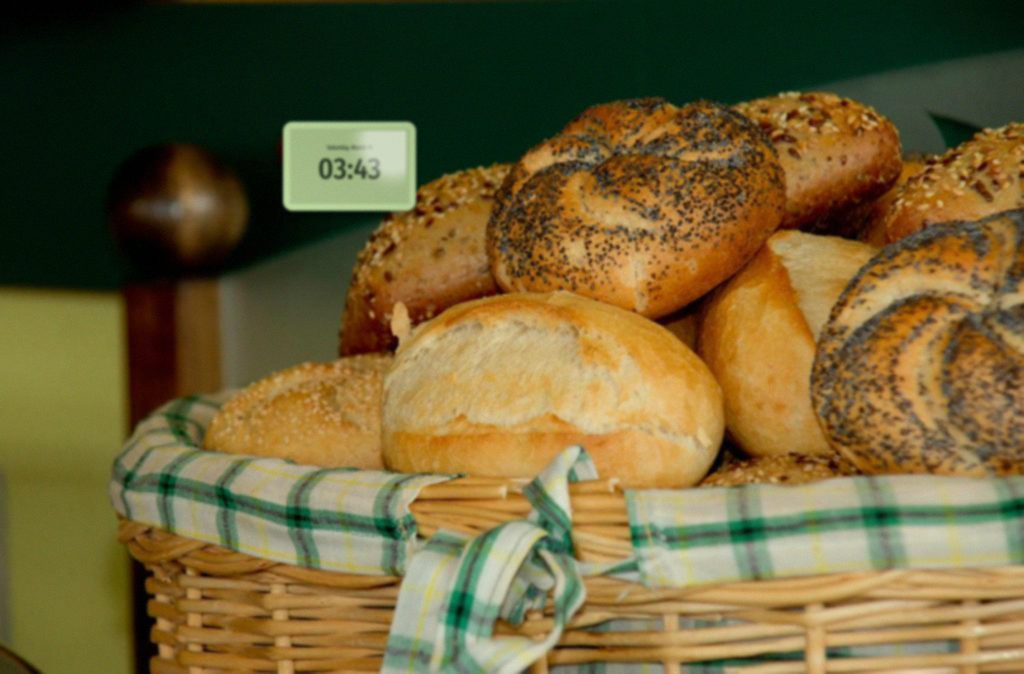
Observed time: 3h43
